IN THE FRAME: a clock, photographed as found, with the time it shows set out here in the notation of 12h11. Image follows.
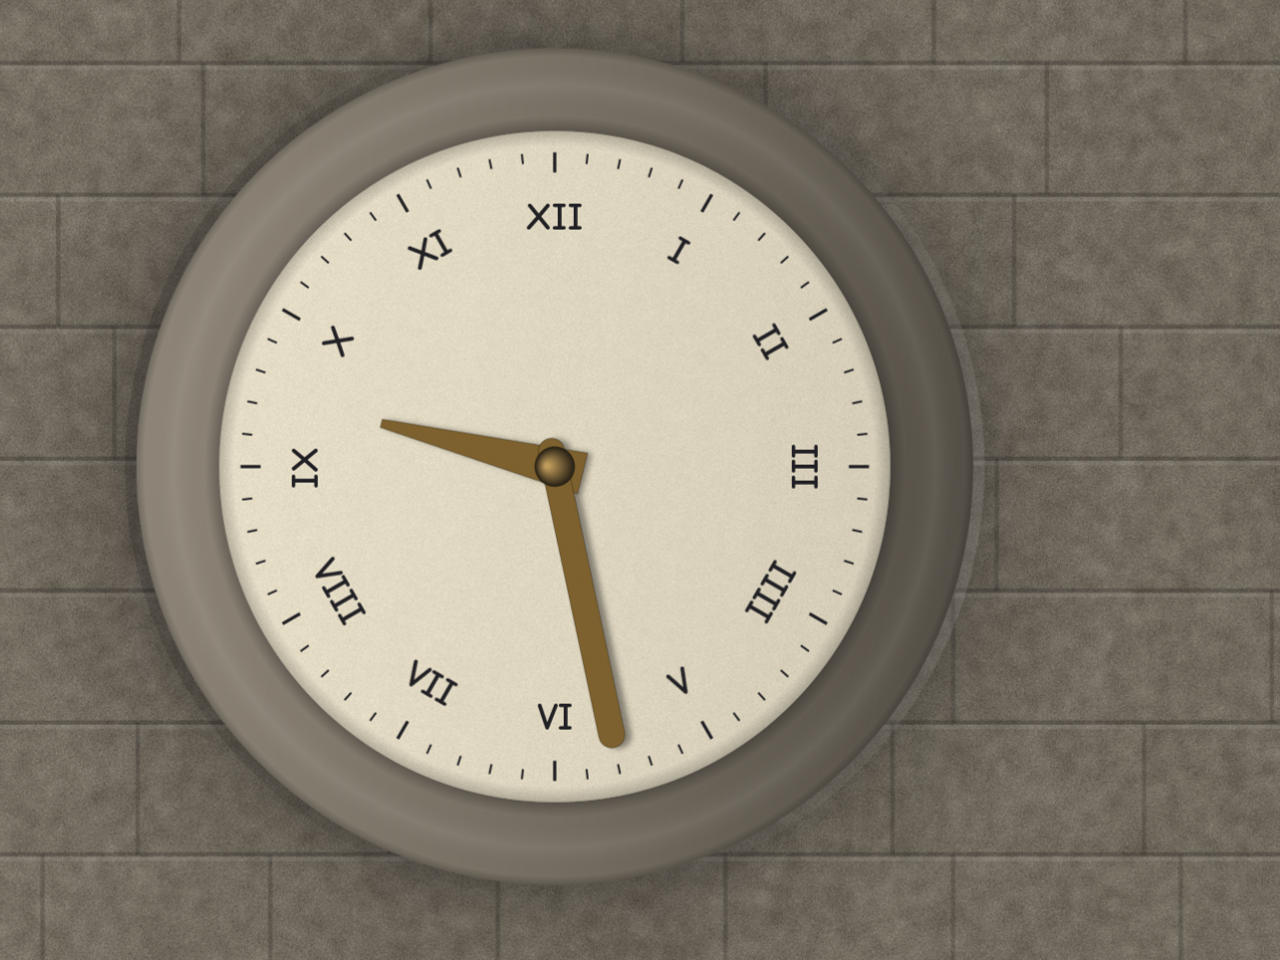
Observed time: 9h28
